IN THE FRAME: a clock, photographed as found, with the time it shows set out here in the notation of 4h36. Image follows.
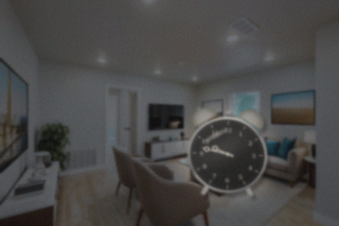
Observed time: 9h47
